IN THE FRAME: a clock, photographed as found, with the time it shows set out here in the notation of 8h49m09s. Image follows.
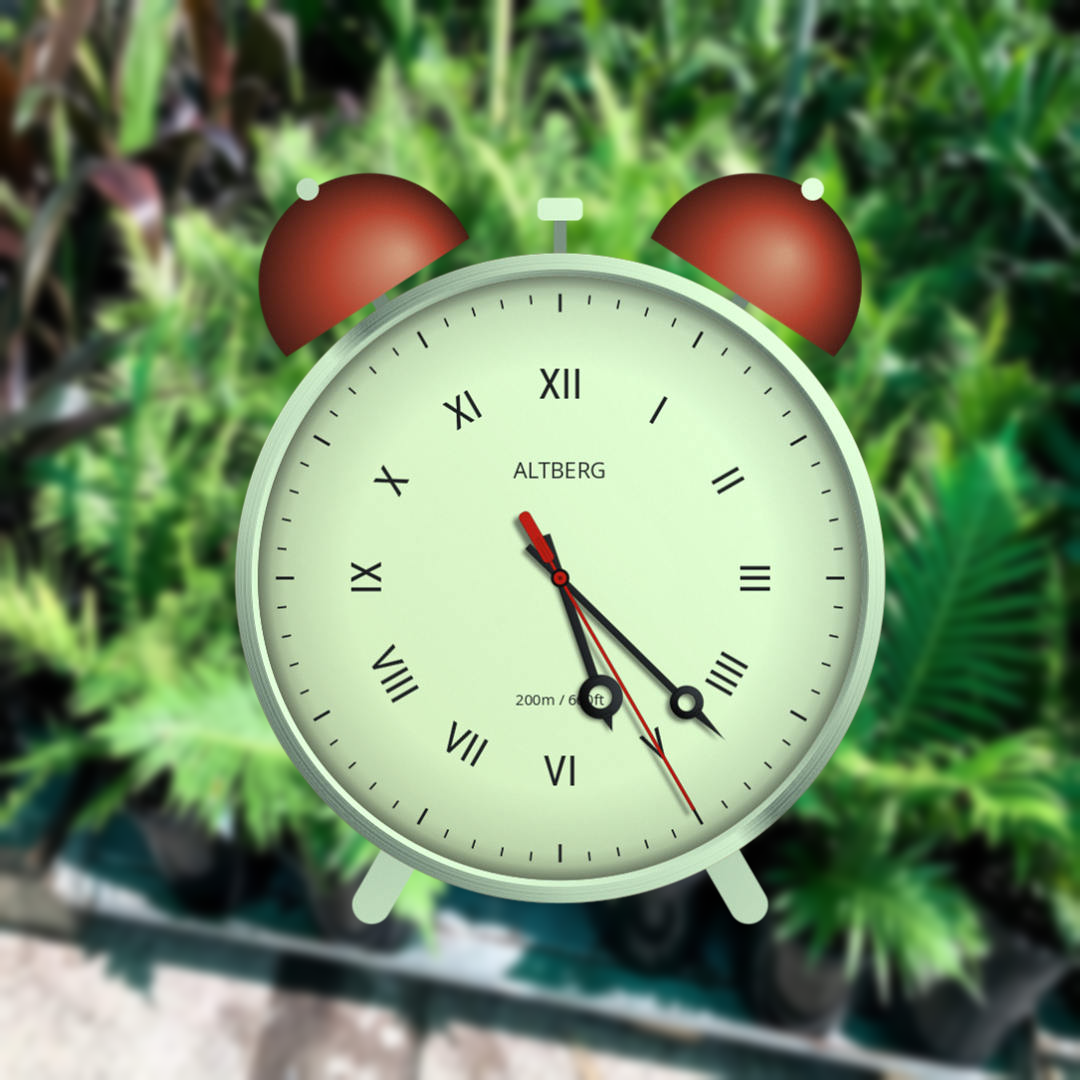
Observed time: 5h22m25s
